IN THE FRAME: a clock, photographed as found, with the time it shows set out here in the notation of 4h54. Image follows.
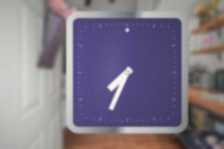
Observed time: 7h34
